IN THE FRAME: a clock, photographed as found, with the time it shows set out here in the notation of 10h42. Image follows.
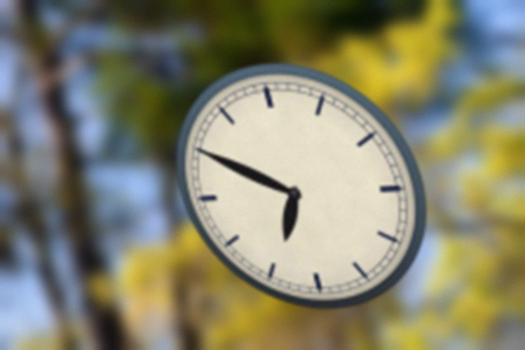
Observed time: 6h50
